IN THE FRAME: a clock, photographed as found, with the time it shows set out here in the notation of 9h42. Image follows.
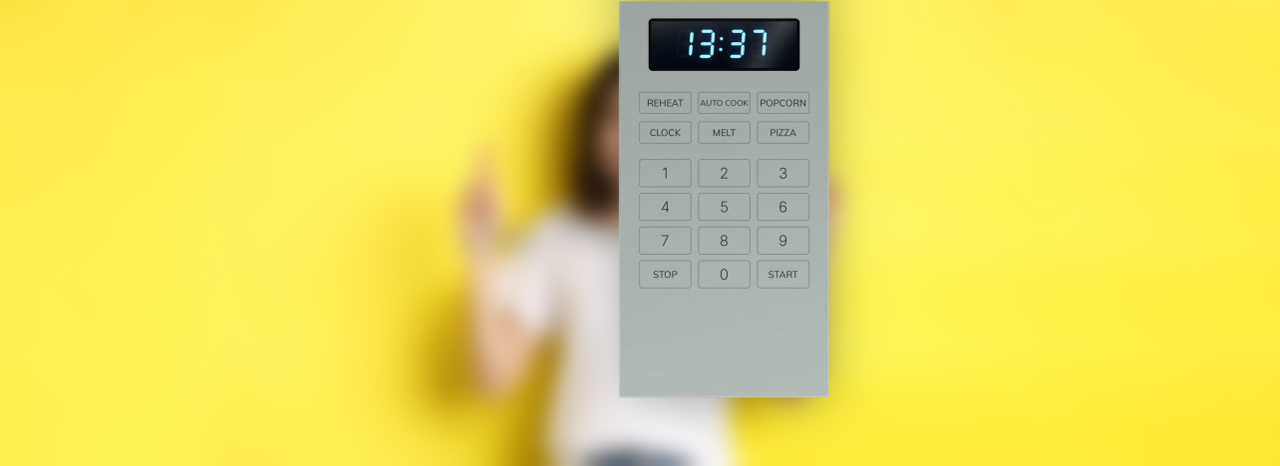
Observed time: 13h37
